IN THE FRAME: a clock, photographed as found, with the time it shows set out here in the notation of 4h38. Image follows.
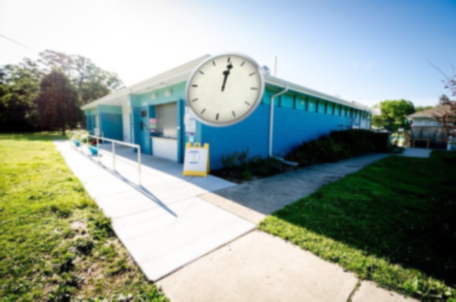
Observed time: 12h01
